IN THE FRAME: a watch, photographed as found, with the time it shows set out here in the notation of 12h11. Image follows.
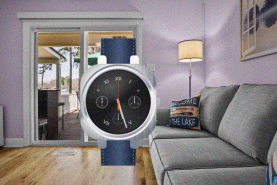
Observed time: 5h27
